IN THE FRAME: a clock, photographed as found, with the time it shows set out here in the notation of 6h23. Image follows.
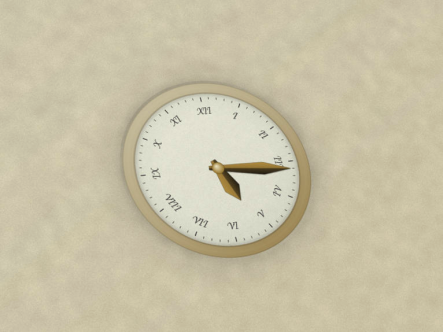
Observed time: 5h16
